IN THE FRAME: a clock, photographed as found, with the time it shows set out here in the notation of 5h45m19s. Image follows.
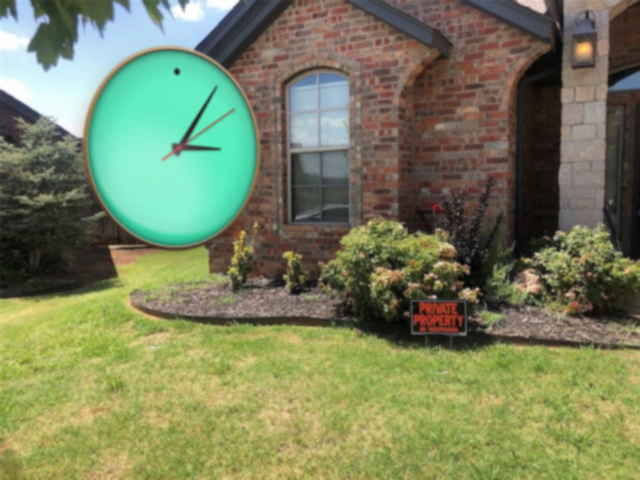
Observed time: 3h06m10s
